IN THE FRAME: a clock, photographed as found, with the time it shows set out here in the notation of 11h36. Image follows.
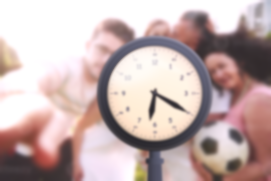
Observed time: 6h20
